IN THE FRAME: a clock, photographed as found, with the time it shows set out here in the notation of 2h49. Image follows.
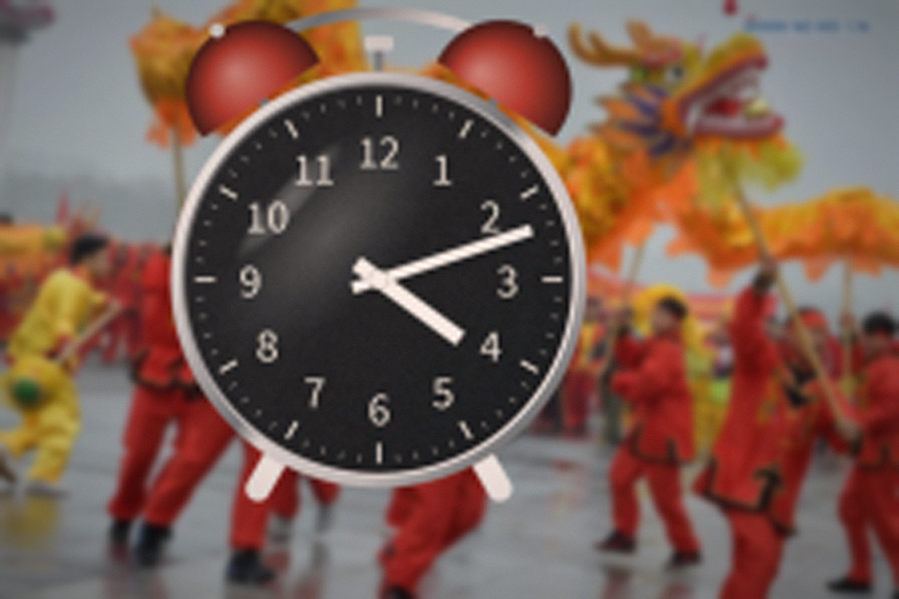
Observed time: 4h12
